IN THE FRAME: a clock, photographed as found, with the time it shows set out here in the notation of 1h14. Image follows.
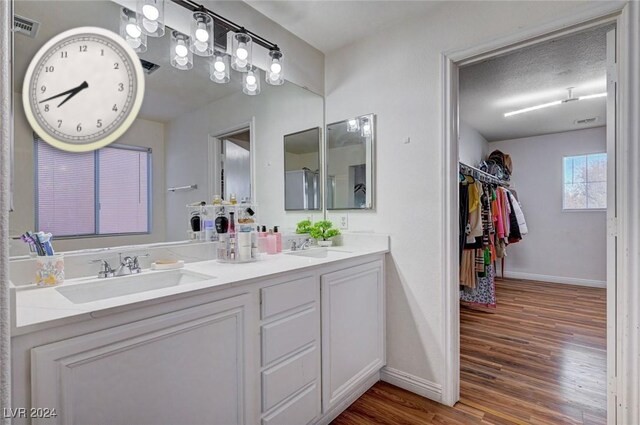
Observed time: 7h42
